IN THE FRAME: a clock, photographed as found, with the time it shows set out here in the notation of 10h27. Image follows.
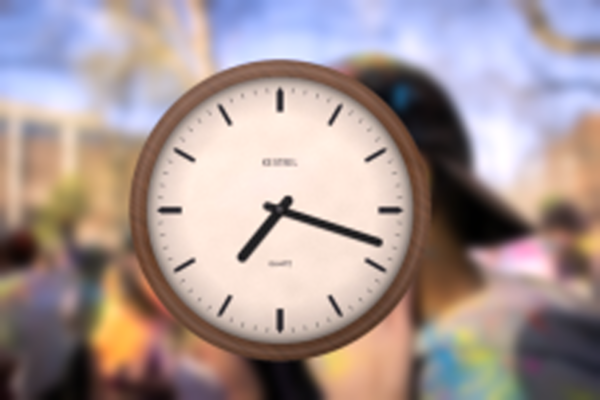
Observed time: 7h18
